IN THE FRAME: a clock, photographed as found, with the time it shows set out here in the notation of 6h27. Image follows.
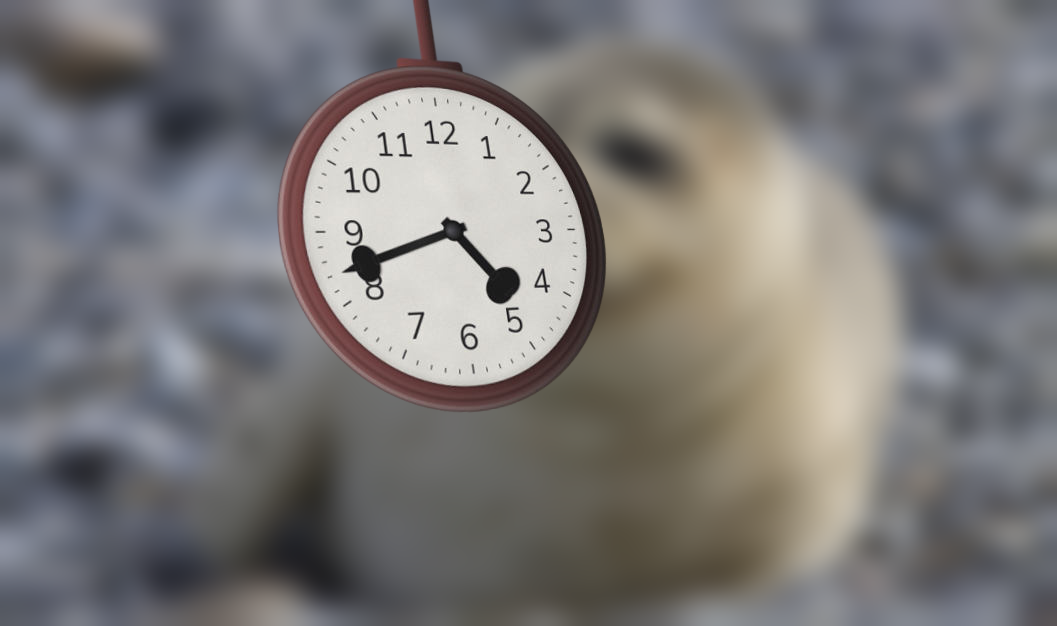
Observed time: 4h42
